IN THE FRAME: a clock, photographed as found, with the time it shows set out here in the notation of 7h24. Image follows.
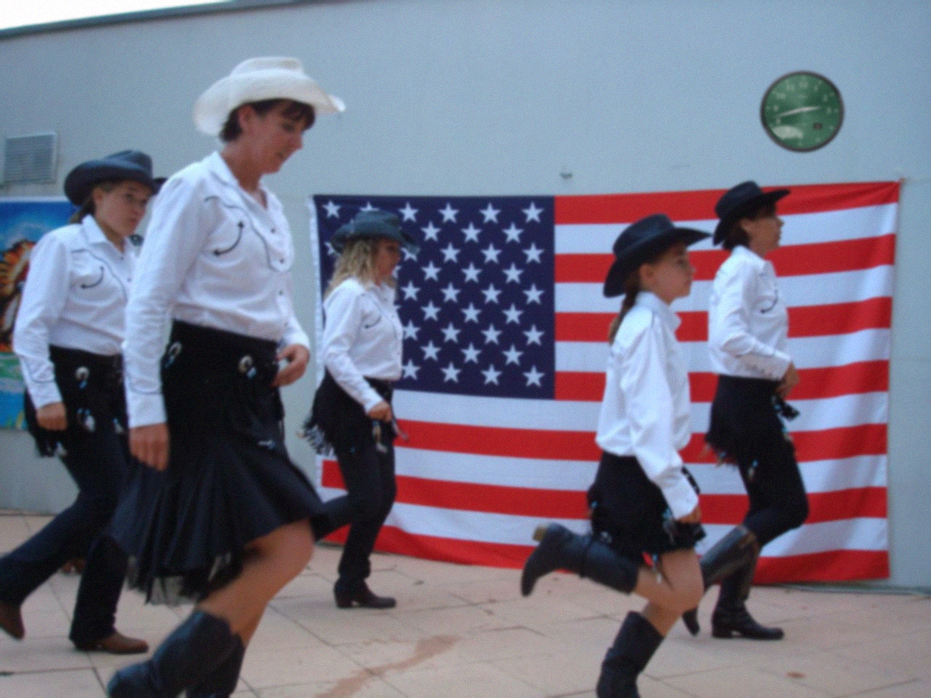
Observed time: 2h42
